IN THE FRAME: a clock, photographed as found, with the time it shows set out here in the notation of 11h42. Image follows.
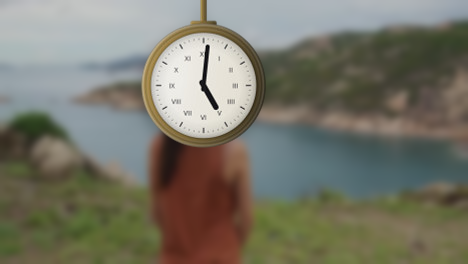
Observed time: 5h01
